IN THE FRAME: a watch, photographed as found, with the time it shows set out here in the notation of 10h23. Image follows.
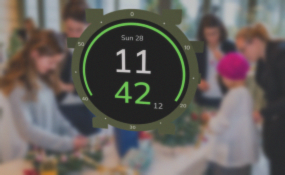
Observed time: 11h42
